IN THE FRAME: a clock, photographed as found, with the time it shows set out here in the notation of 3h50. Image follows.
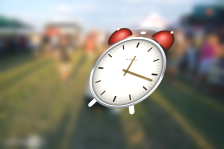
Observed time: 12h17
